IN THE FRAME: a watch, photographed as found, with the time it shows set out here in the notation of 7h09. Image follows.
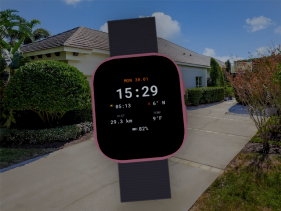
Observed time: 15h29
